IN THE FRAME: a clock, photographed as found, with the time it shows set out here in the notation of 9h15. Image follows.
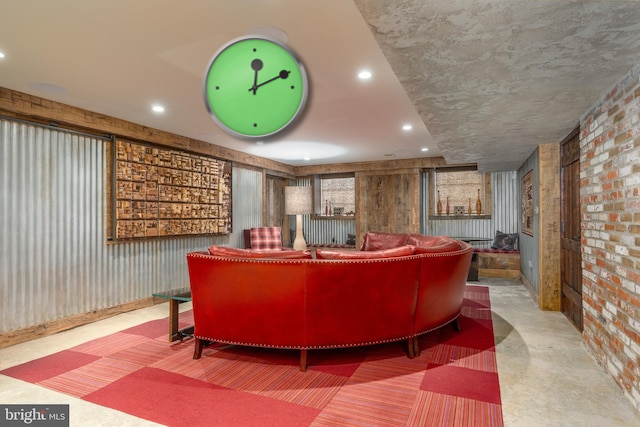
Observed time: 12h11
